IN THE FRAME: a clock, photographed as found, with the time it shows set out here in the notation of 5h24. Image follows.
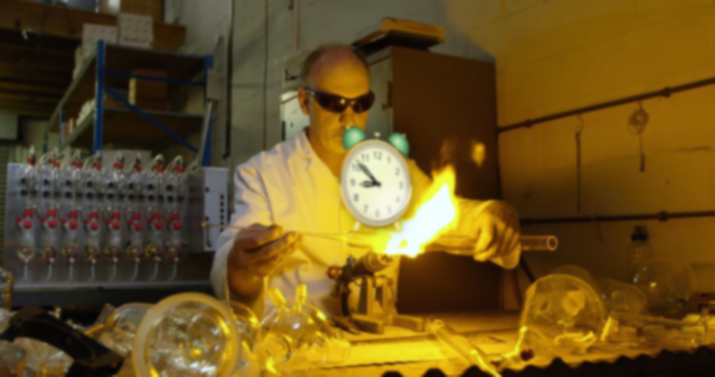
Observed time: 8h52
